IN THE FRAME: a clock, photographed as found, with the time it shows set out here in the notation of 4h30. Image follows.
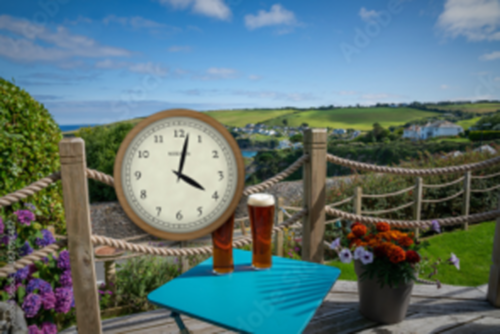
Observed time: 4h02
